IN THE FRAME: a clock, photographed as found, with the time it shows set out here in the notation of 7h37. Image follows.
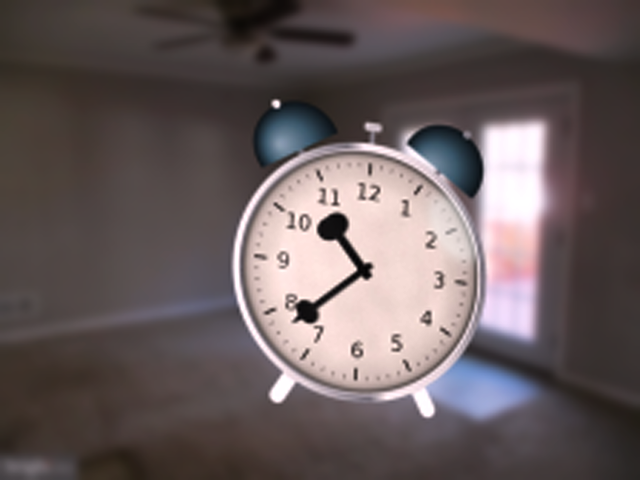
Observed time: 10h38
